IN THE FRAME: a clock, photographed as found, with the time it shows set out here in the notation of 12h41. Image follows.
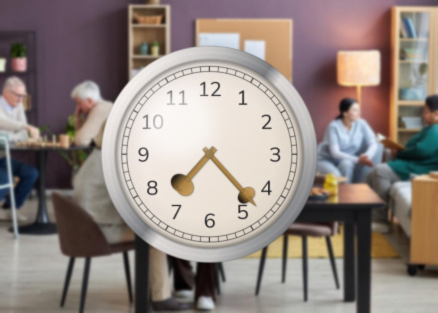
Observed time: 7h23
